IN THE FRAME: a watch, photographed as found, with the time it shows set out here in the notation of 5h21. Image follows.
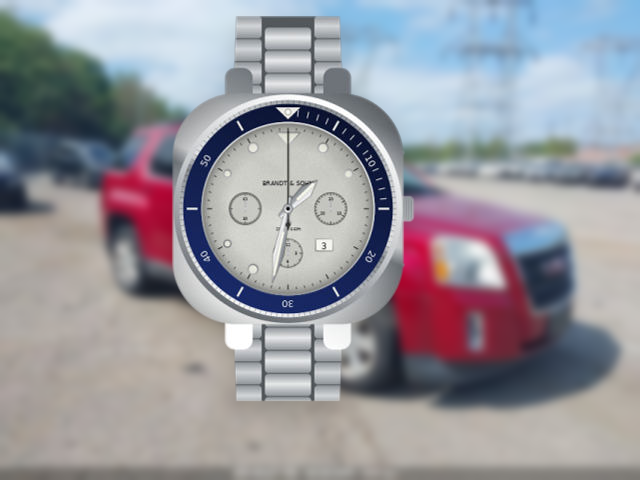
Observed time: 1h32
